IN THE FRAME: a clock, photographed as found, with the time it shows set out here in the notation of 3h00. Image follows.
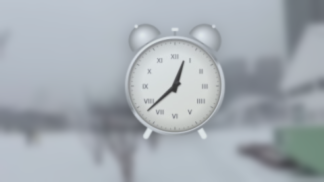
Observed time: 12h38
